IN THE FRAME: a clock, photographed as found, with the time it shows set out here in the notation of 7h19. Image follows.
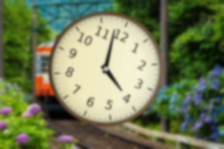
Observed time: 3h58
